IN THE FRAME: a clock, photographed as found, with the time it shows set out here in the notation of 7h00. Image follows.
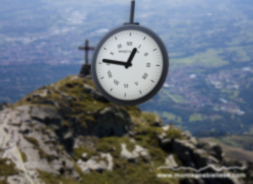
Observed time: 12h46
